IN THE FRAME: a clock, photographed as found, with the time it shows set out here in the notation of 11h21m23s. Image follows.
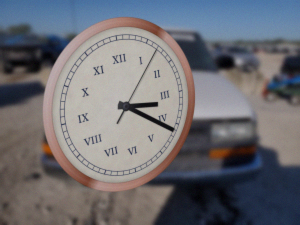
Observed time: 3h21m07s
